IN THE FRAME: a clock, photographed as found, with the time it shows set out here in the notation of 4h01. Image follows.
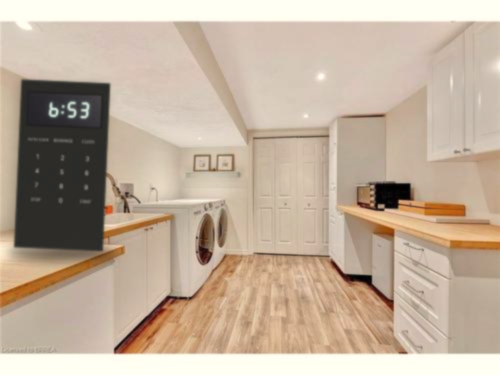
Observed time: 6h53
